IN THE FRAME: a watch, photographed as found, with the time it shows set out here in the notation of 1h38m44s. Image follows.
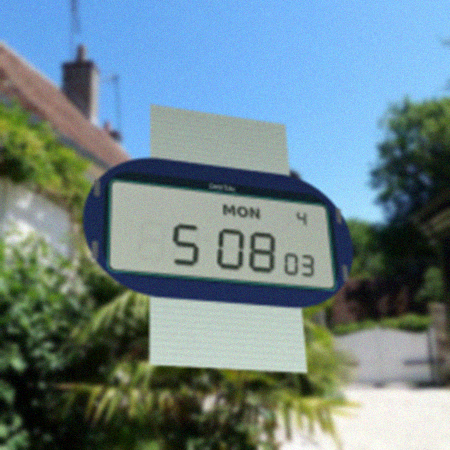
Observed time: 5h08m03s
